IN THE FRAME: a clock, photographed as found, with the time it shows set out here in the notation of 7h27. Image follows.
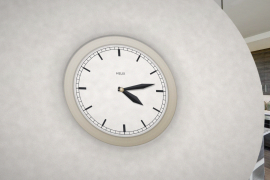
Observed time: 4h13
